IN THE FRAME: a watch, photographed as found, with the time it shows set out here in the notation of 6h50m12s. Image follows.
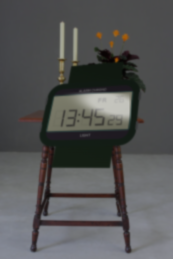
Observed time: 13h45m29s
